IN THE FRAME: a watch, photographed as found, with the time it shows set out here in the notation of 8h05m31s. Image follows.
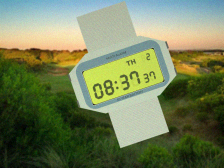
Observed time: 8h37m37s
